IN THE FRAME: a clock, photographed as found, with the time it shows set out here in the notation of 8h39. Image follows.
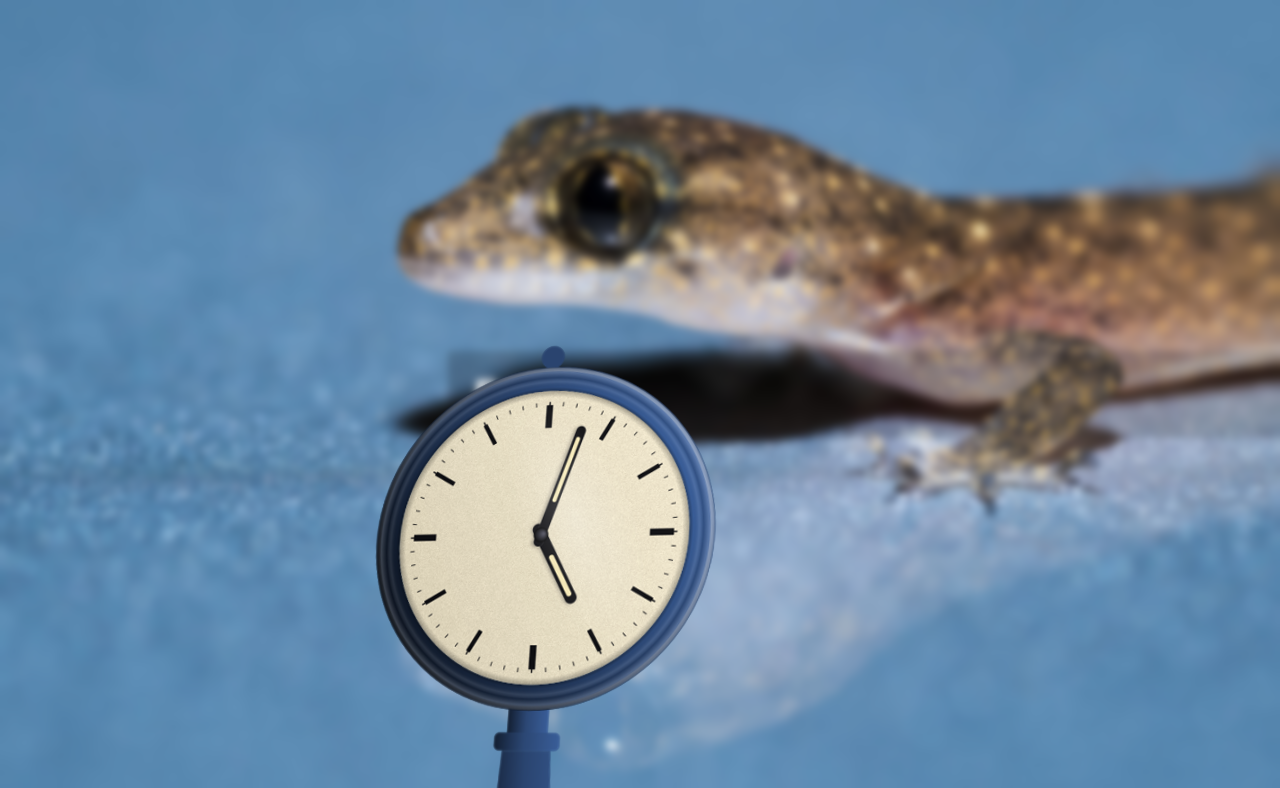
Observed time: 5h03
